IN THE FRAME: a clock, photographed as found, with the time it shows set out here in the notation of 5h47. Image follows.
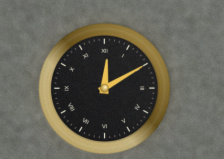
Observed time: 12h10
